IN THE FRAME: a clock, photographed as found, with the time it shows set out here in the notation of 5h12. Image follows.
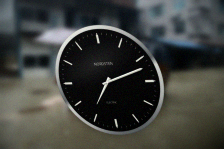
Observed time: 7h12
